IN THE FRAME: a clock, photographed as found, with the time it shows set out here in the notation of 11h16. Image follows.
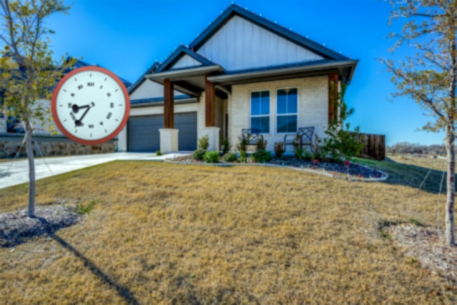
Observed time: 8h36
